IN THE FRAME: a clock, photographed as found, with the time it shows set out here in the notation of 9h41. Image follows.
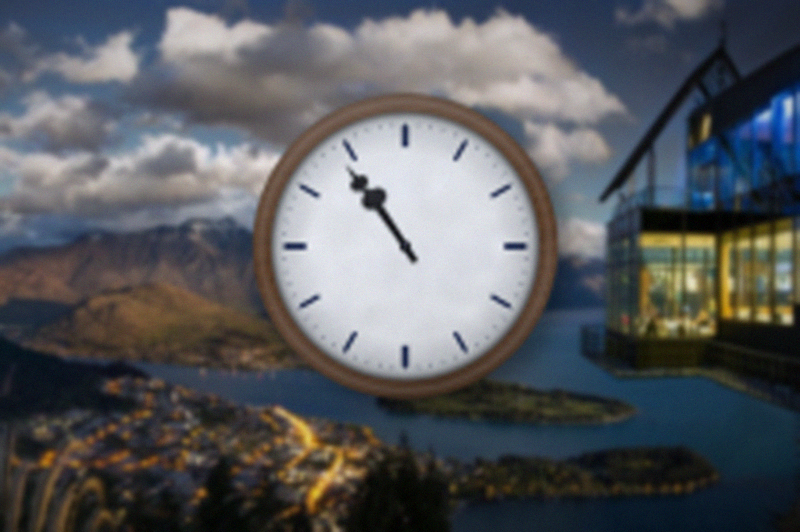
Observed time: 10h54
